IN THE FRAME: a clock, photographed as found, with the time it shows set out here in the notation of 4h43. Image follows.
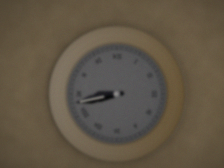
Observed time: 8h43
